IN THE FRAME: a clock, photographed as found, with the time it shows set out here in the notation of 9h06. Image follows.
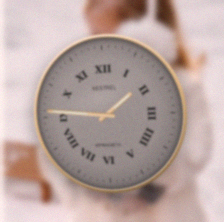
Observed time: 1h46
